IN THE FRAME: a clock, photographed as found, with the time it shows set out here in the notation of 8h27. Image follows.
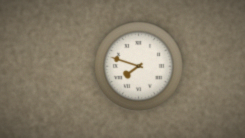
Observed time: 7h48
